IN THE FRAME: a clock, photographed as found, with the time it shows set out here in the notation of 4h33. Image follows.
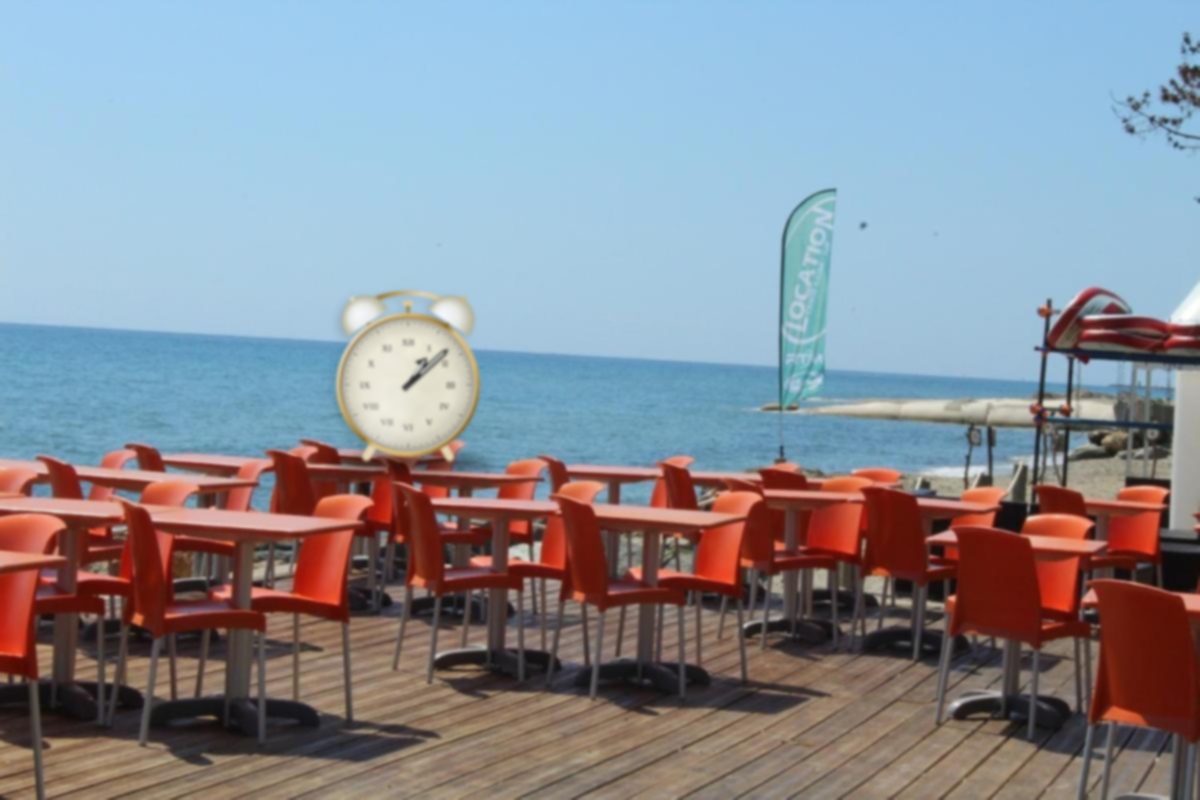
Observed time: 1h08
